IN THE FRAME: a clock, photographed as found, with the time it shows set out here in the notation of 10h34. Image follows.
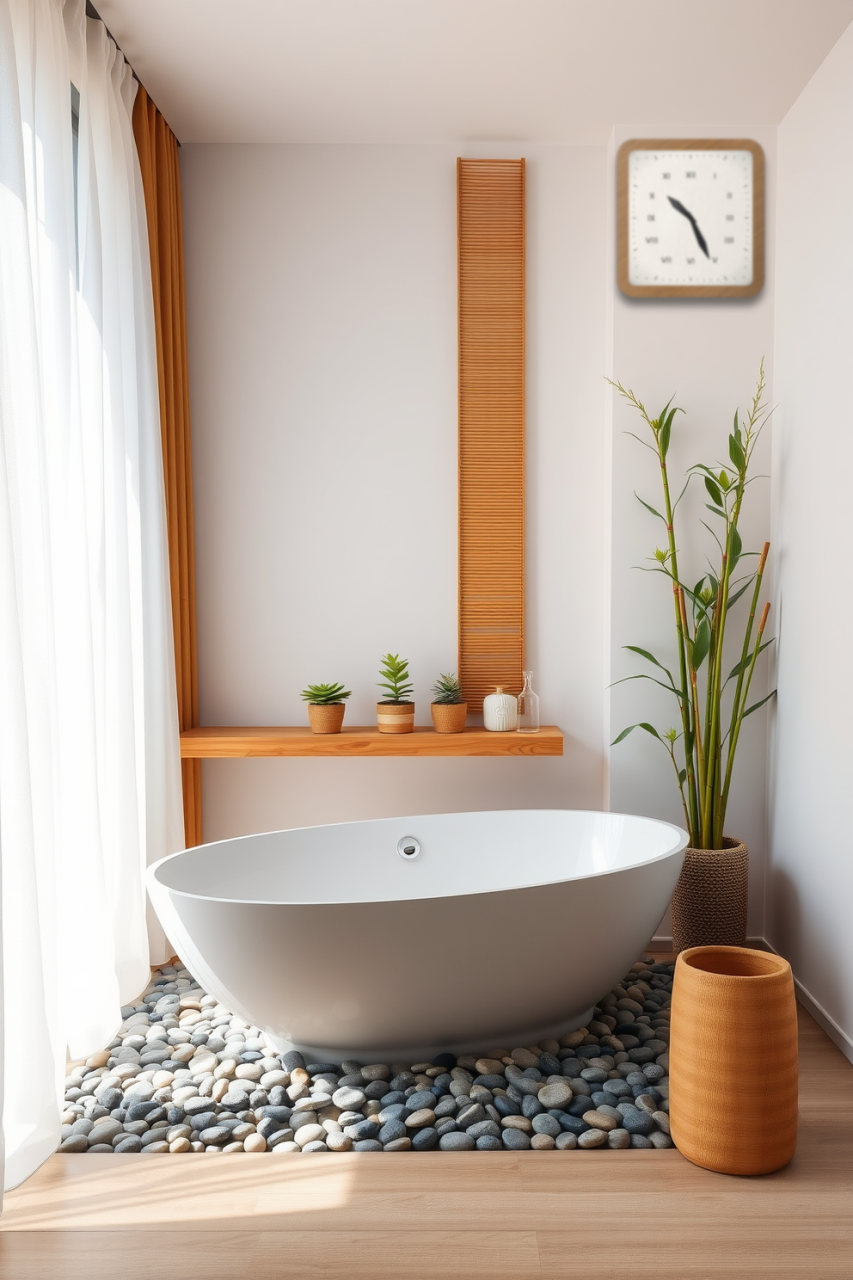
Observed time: 10h26
